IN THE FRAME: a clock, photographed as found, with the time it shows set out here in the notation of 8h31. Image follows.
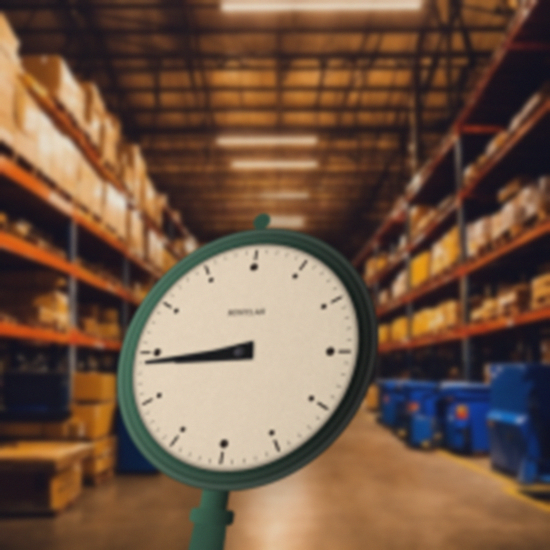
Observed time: 8h44
